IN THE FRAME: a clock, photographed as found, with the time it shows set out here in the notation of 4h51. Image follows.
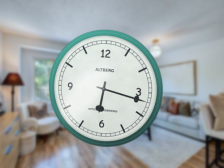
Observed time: 6h17
